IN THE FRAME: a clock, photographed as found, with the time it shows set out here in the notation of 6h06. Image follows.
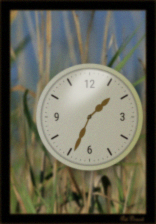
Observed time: 1h34
